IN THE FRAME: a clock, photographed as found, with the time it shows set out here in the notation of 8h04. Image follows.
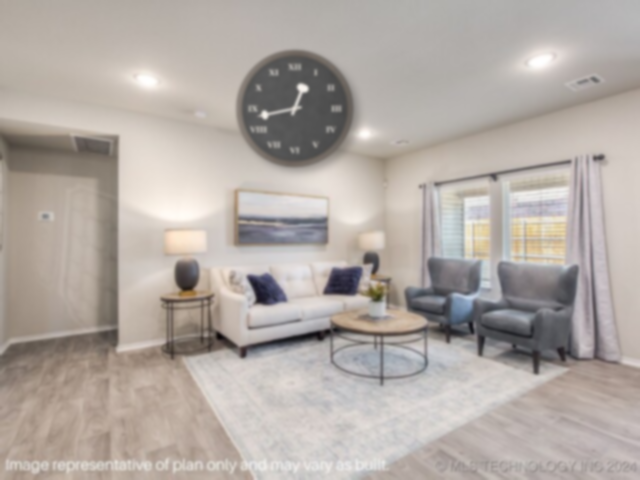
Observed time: 12h43
